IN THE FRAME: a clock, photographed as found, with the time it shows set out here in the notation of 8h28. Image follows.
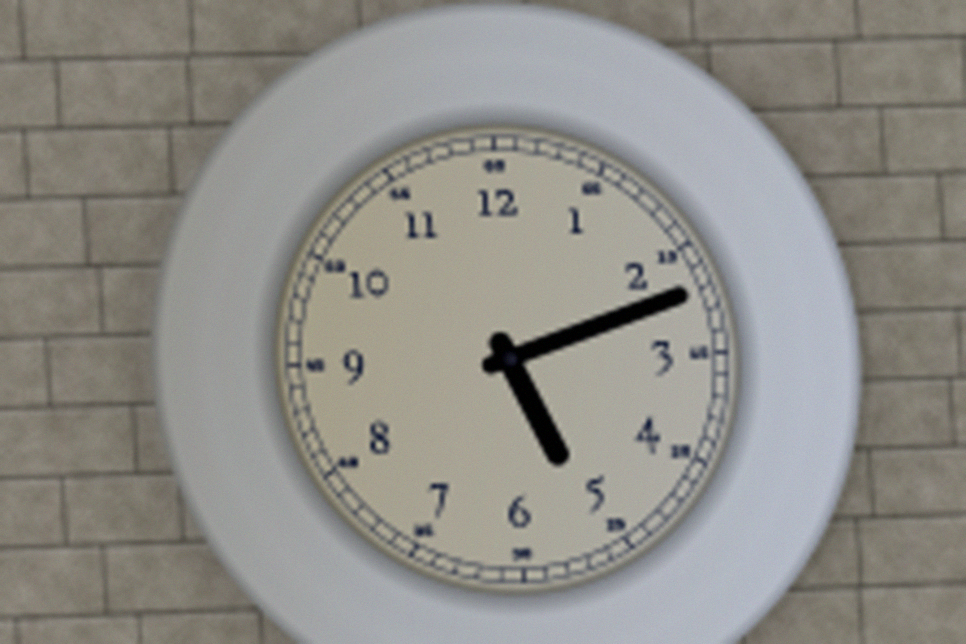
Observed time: 5h12
